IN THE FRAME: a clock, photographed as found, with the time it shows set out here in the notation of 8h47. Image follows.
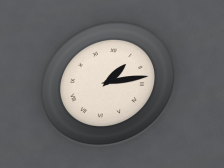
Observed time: 1h13
